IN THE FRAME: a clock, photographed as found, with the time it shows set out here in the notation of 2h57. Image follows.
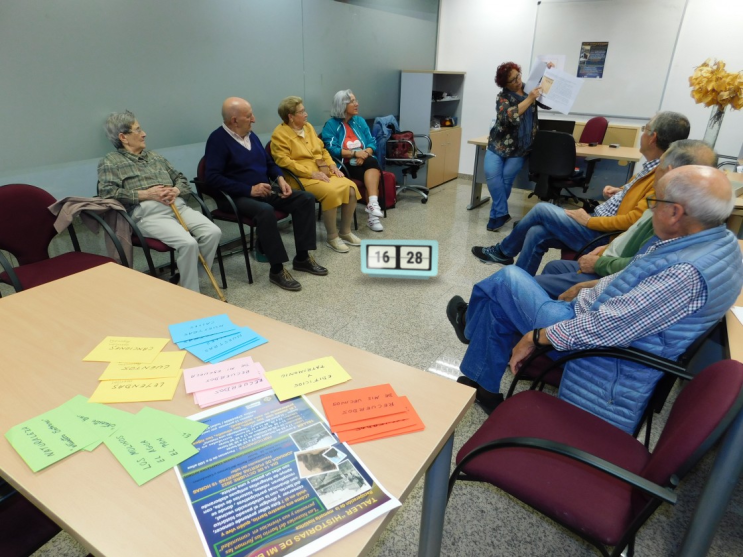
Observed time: 16h28
